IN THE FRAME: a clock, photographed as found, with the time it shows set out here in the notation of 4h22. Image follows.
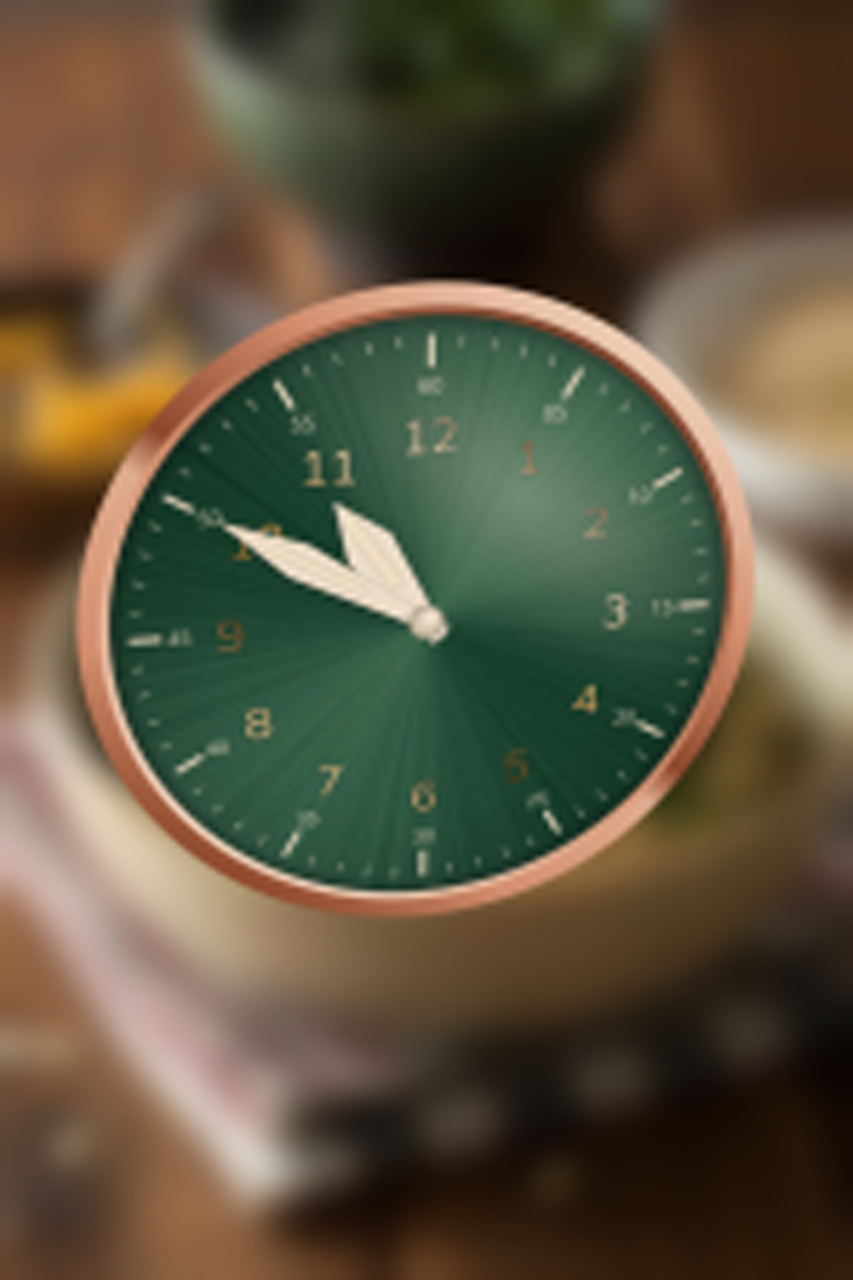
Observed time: 10h50
